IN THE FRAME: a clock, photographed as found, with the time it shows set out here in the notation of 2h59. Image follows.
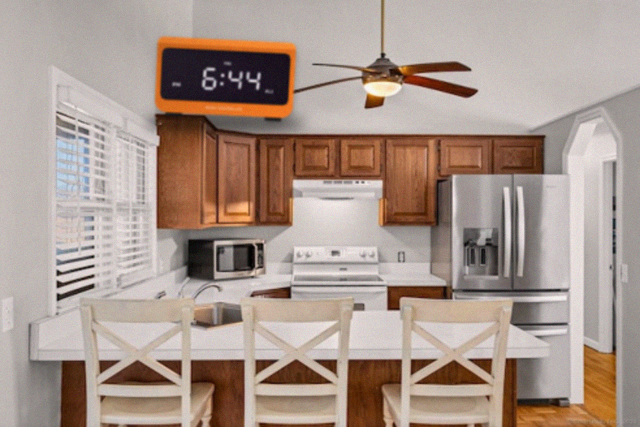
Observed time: 6h44
